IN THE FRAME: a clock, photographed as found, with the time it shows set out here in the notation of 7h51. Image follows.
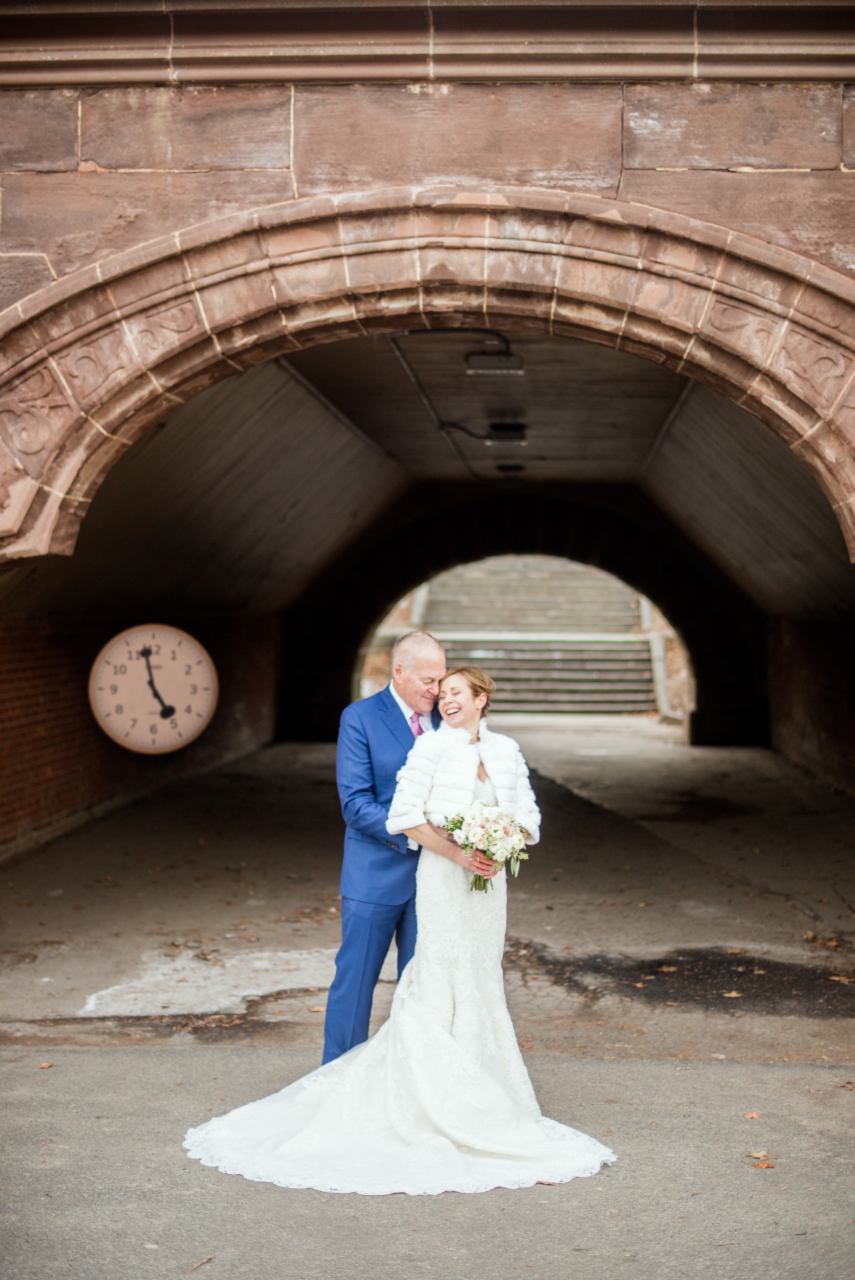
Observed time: 4h58
